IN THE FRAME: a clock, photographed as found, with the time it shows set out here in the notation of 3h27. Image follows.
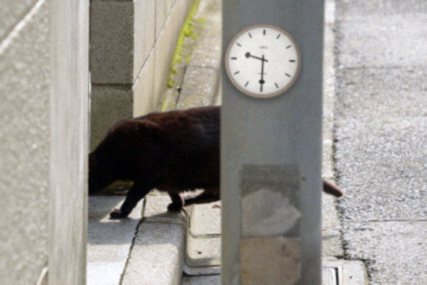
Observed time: 9h30
